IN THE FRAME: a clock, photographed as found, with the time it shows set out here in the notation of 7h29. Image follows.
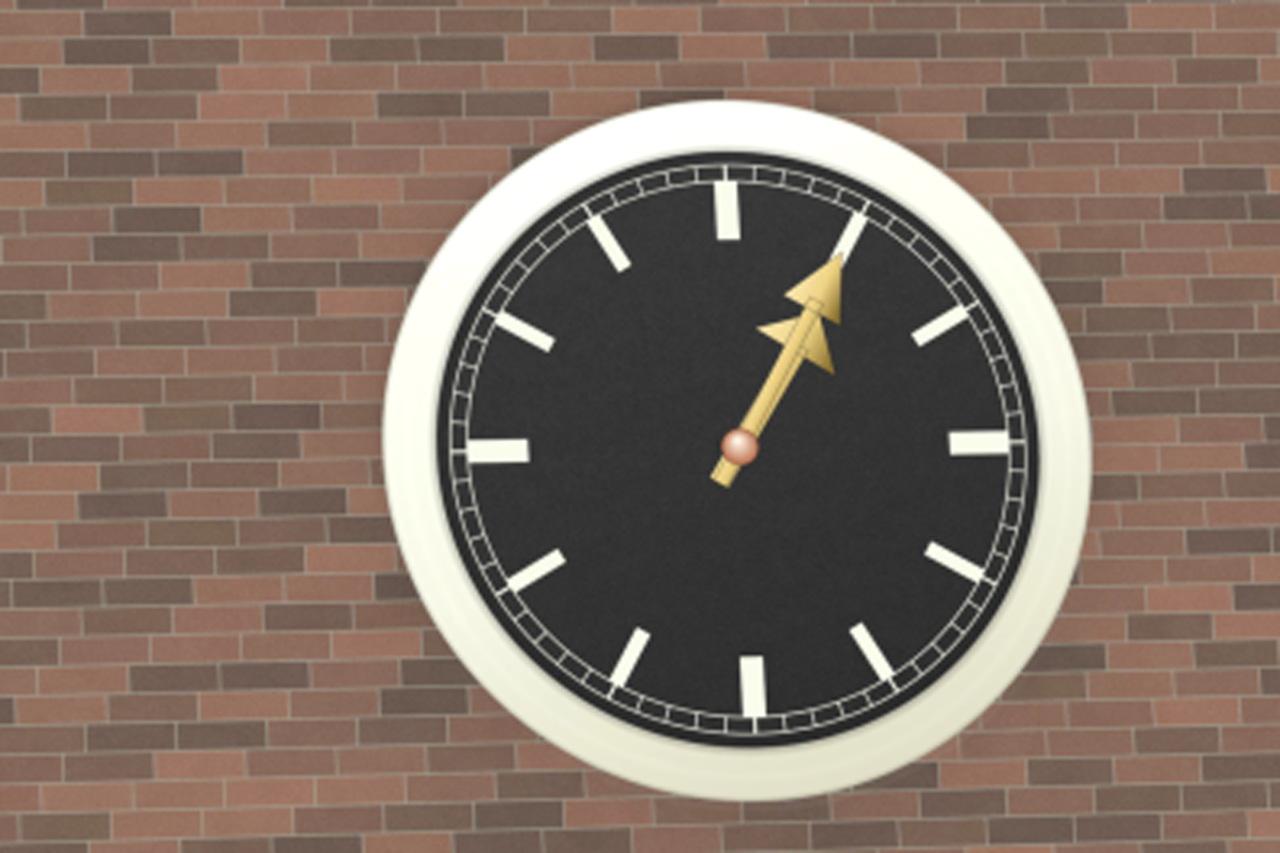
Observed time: 1h05
